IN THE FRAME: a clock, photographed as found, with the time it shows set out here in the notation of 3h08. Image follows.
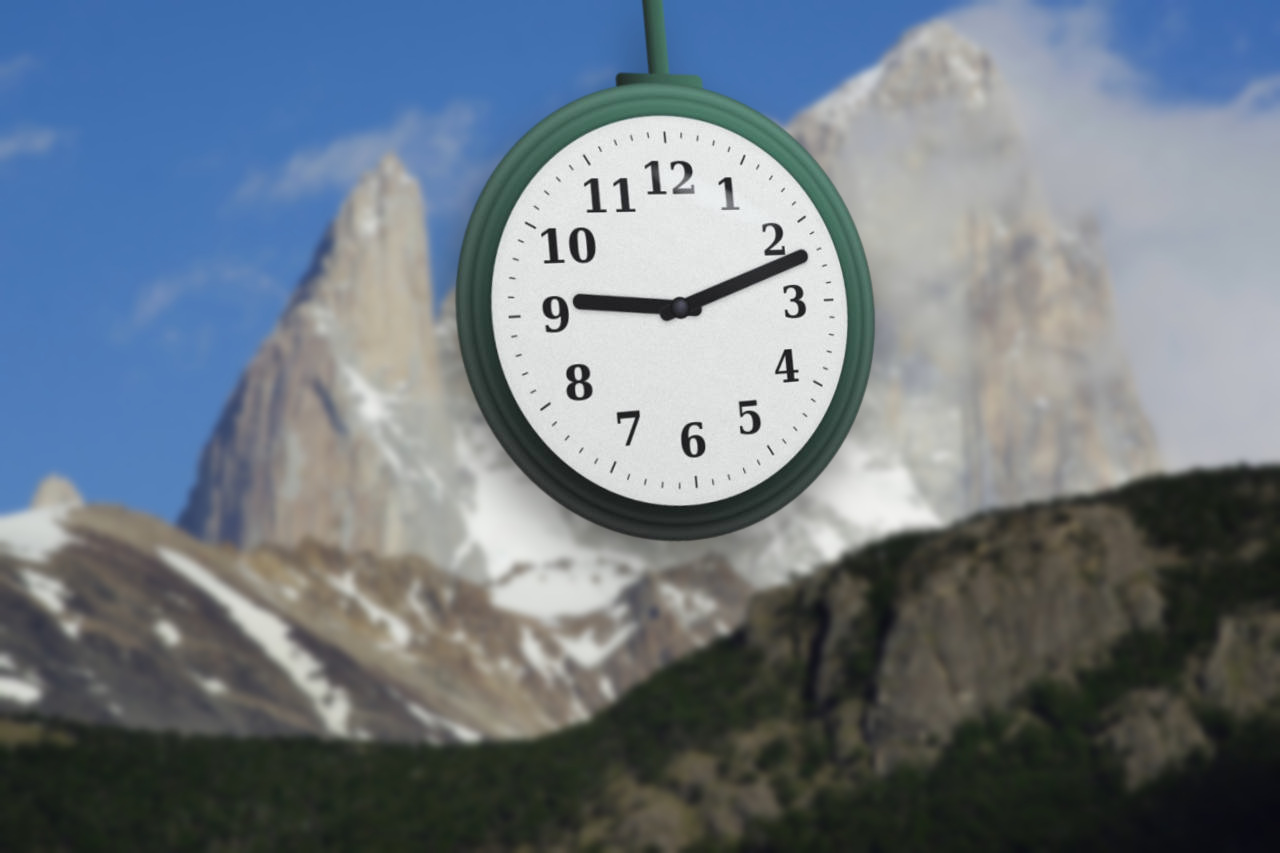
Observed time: 9h12
